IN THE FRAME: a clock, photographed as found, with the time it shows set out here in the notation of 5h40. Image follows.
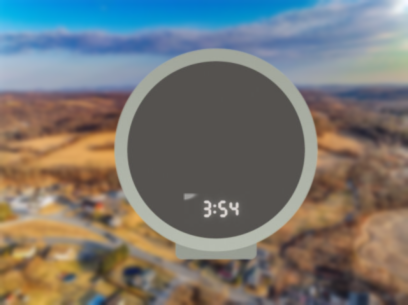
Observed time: 3h54
